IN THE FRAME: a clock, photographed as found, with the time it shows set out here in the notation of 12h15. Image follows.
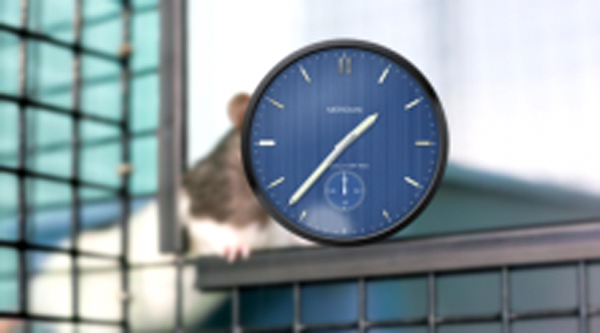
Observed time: 1h37
